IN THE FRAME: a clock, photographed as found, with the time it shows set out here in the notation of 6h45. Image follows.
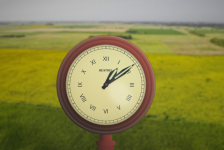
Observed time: 1h09
